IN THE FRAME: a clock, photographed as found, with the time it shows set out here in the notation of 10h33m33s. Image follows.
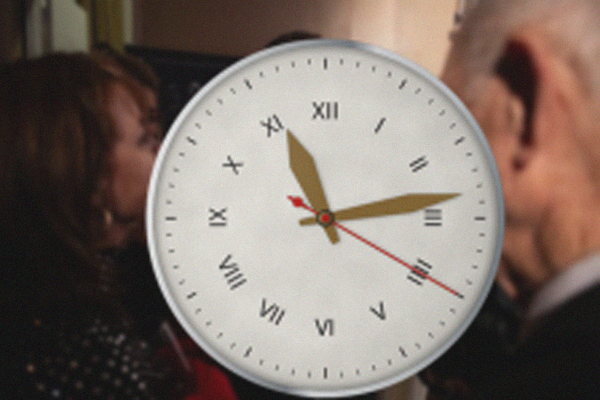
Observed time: 11h13m20s
